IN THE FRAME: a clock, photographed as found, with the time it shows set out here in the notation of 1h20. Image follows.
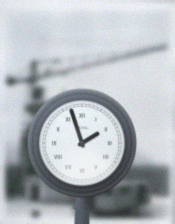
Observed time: 1h57
